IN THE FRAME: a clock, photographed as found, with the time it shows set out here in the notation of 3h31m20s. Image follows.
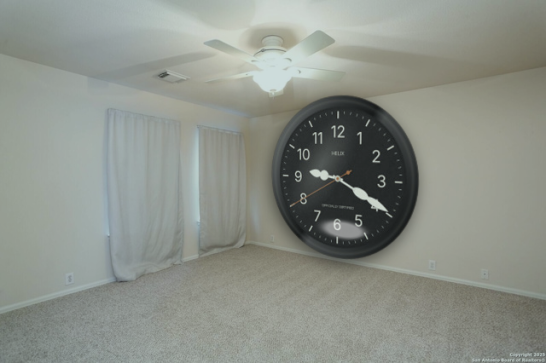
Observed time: 9h19m40s
